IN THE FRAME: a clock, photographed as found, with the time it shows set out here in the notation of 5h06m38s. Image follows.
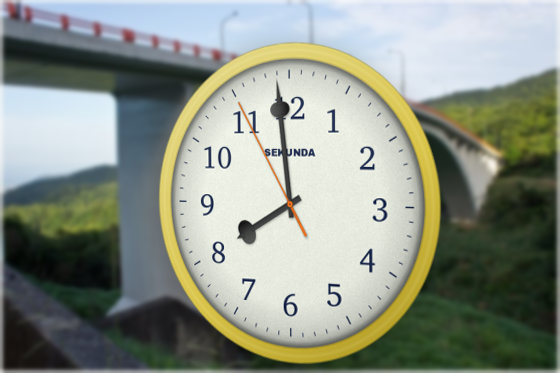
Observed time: 7h58m55s
